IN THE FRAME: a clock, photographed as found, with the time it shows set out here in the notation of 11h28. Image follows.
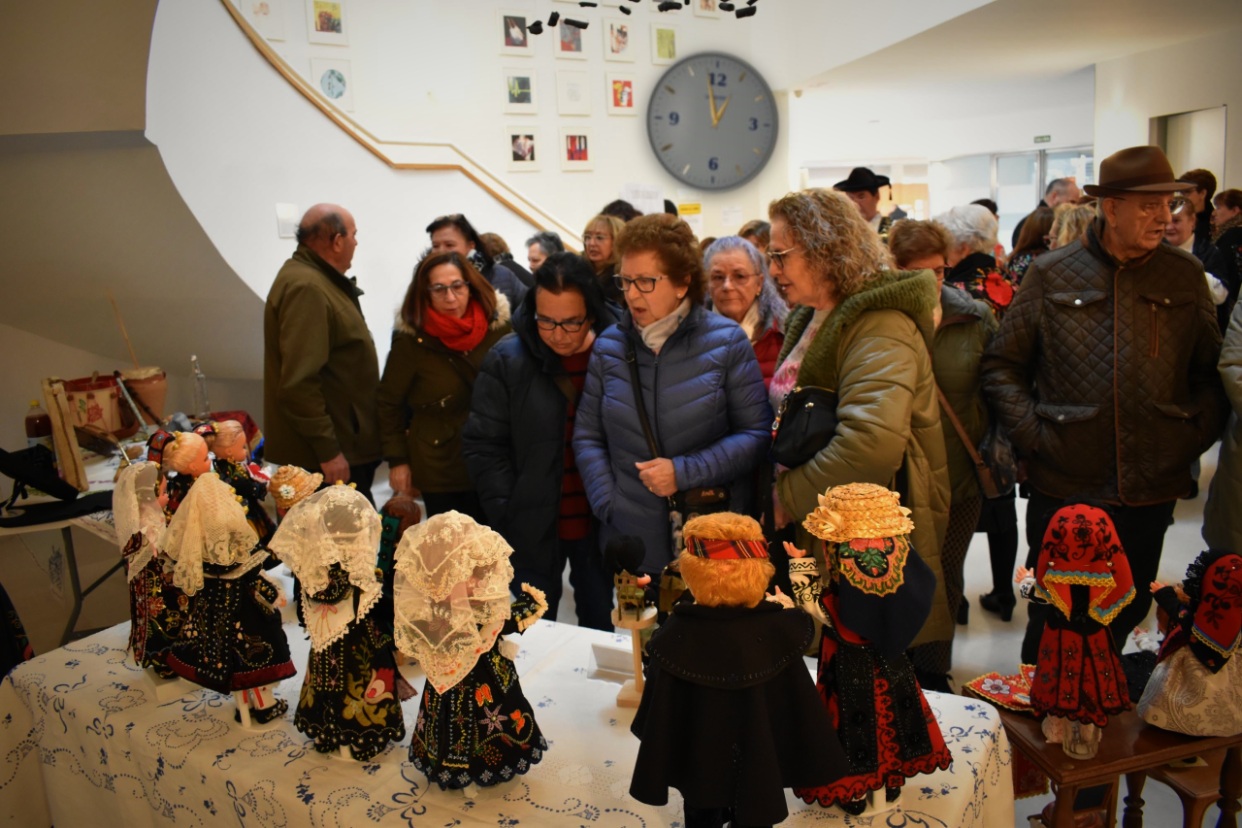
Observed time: 12h58
